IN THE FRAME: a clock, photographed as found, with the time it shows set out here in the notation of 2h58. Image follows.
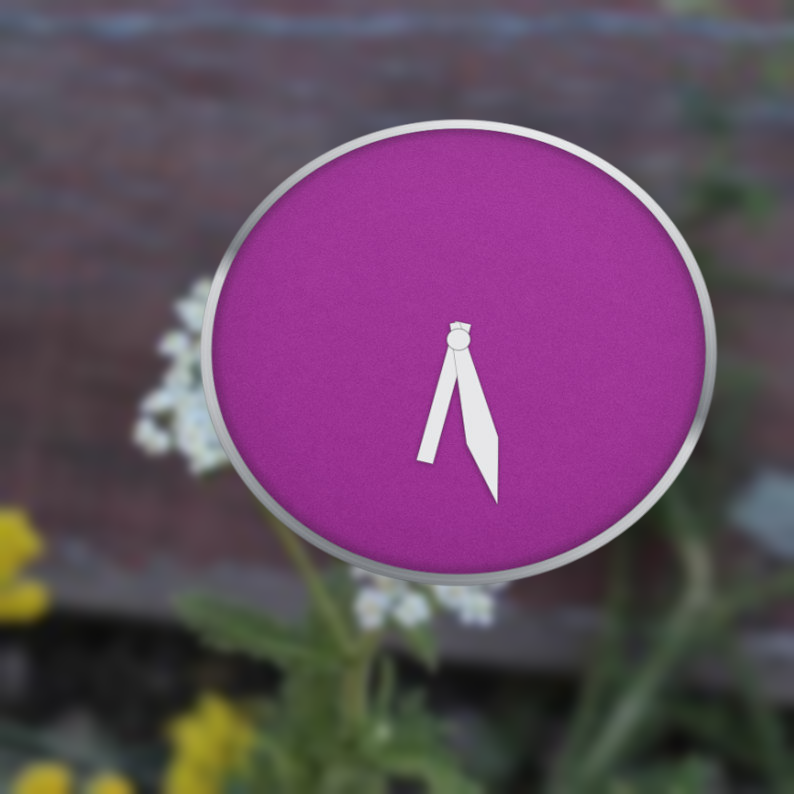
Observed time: 6h28
